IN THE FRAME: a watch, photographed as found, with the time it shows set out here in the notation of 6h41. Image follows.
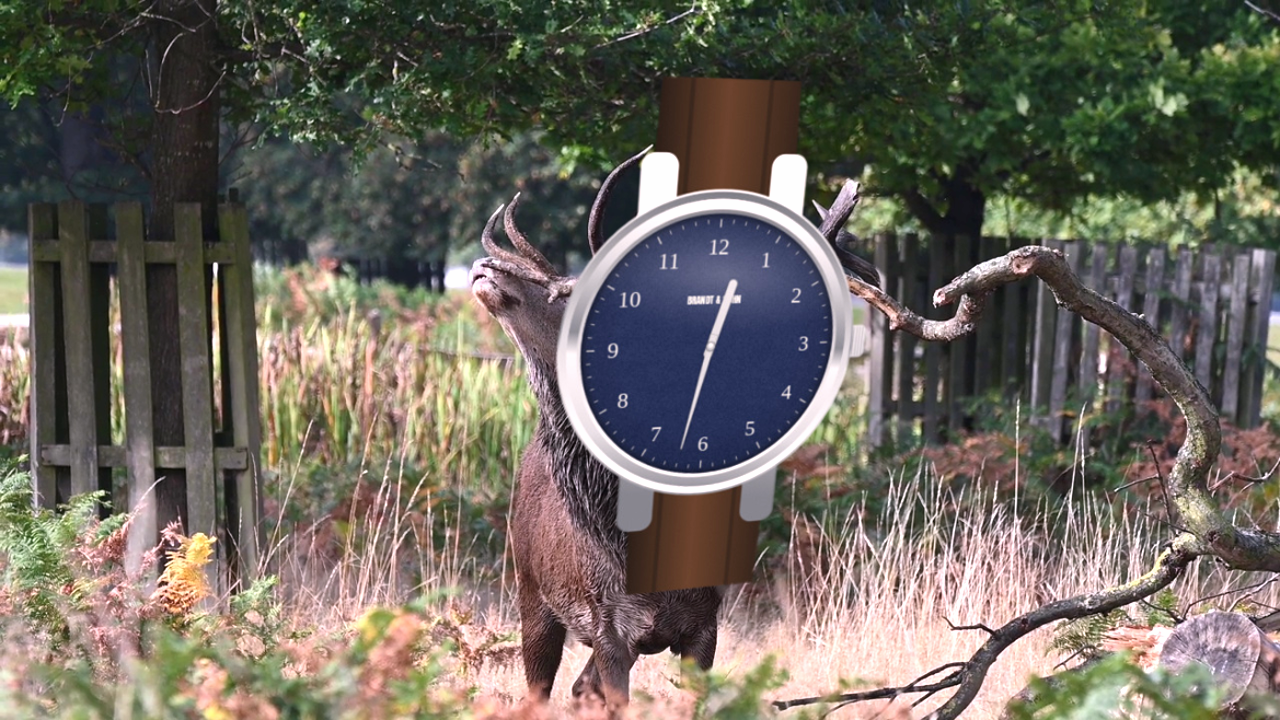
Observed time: 12h32
